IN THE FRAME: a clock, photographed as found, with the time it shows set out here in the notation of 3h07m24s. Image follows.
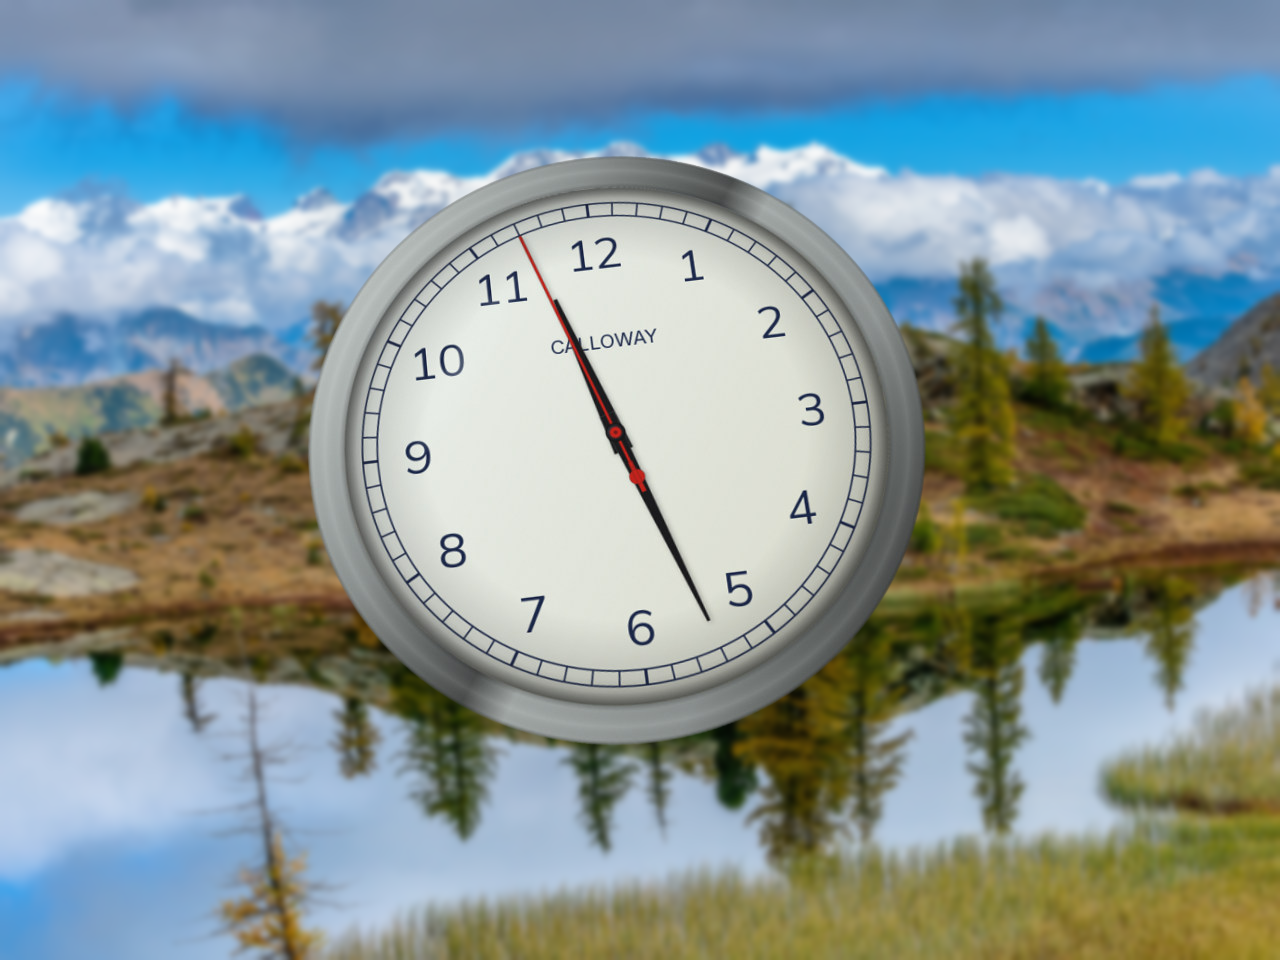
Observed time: 11h26m57s
